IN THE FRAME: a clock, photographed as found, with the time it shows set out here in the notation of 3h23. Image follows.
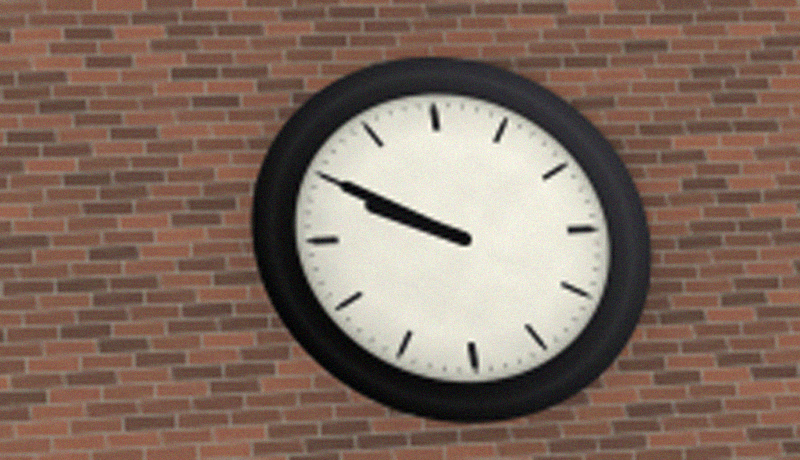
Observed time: 9h50
